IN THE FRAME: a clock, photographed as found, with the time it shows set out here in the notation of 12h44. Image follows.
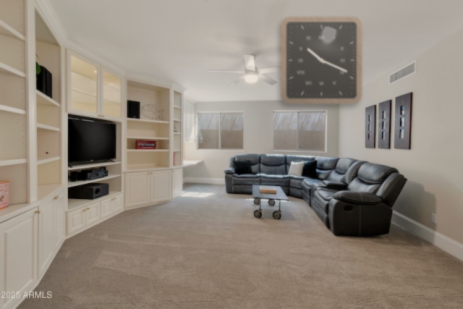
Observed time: 10h19
